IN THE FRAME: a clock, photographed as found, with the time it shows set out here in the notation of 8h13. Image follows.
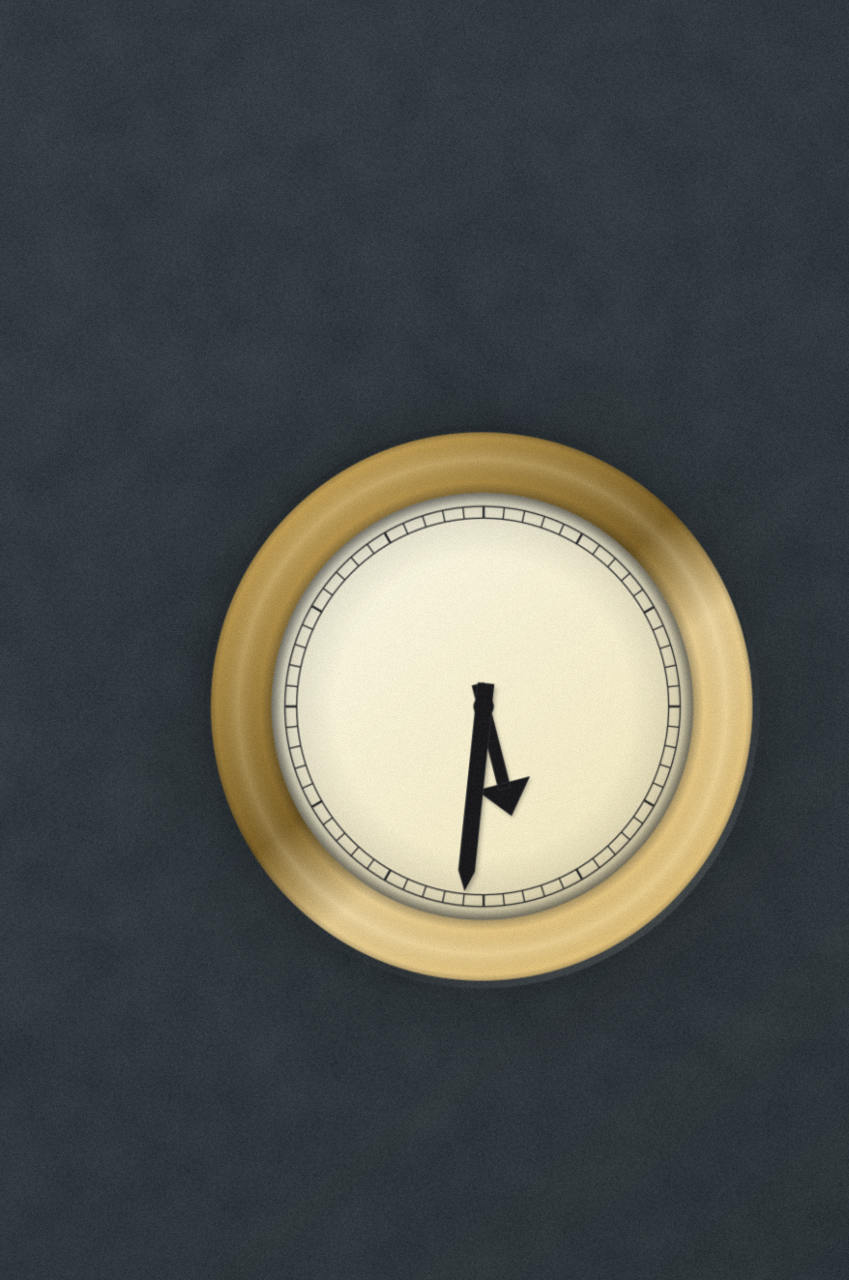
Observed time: 5h31
